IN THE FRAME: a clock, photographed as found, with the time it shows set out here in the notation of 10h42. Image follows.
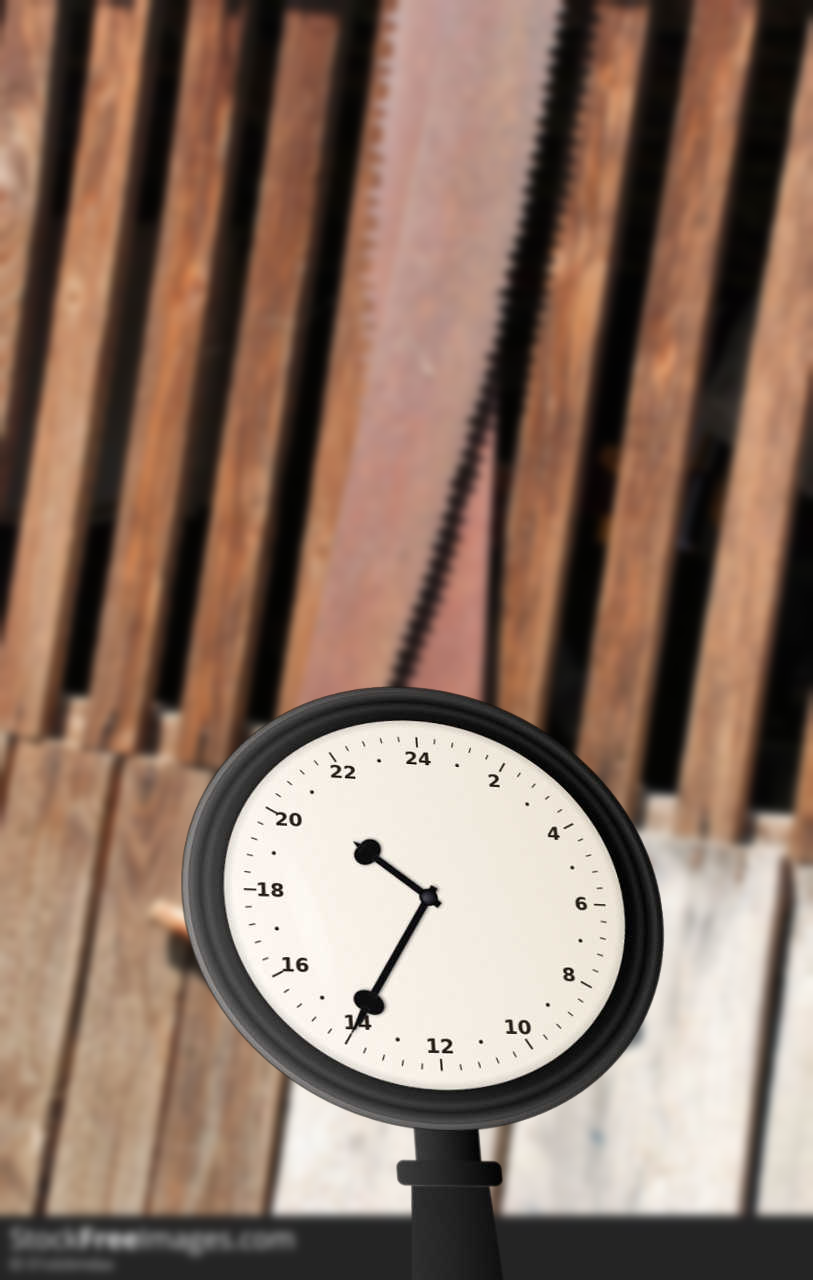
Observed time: 20h35
